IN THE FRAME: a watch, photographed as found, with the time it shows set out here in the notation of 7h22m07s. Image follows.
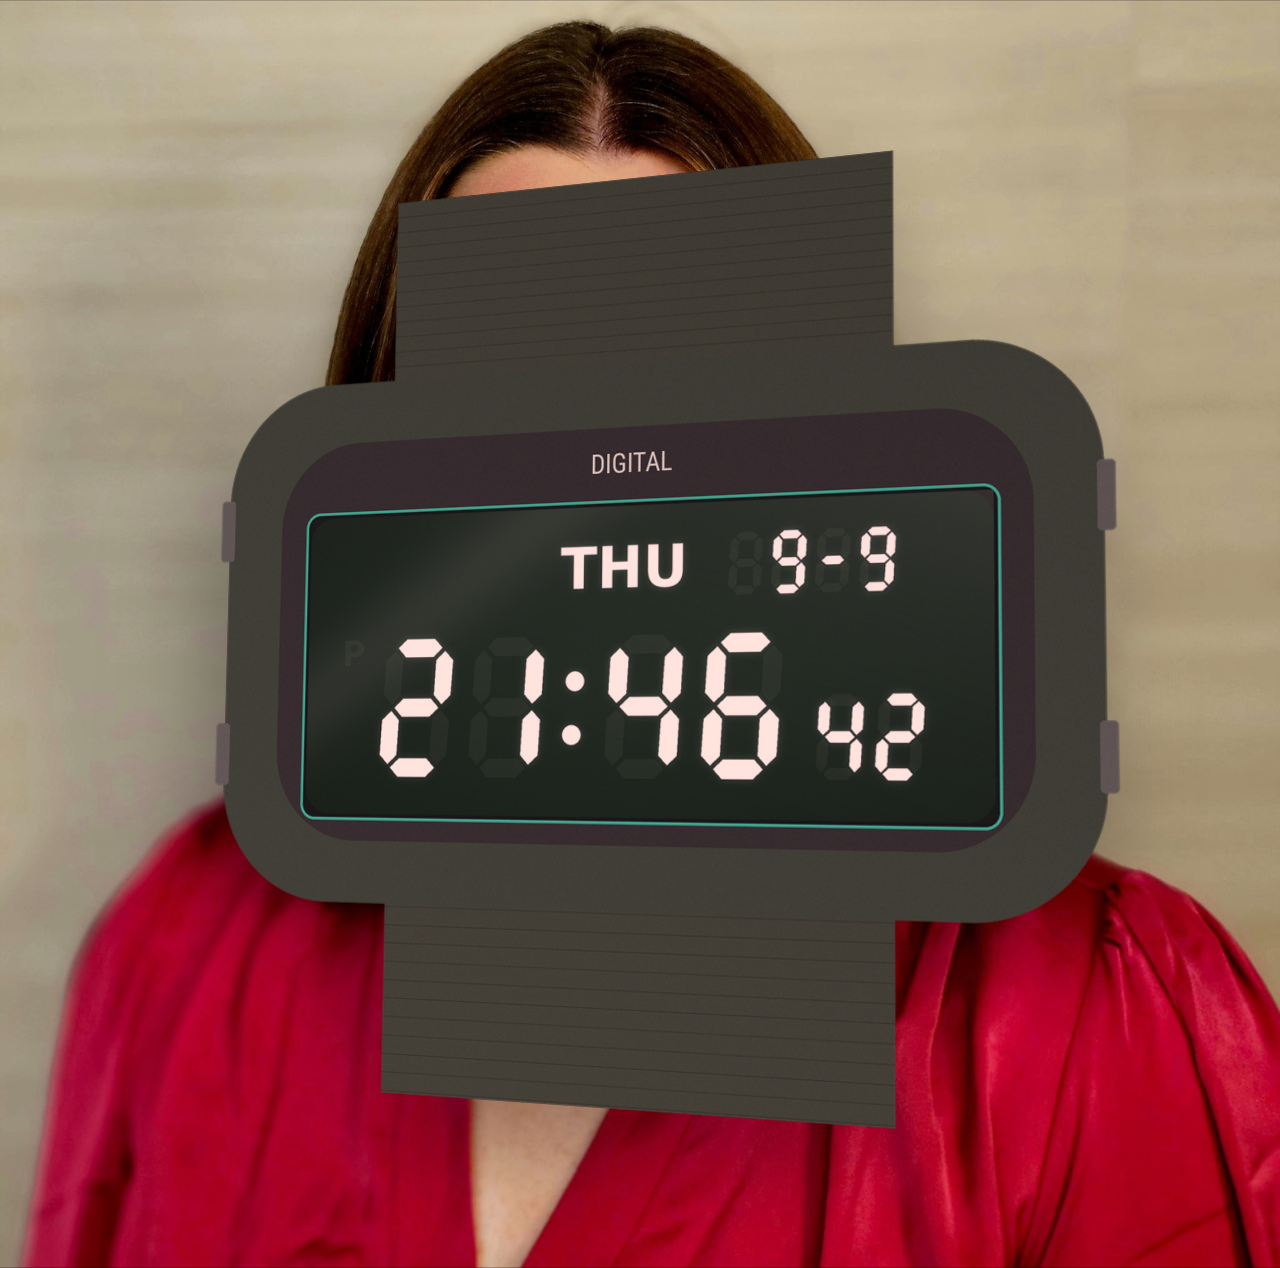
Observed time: 21h46m42s
